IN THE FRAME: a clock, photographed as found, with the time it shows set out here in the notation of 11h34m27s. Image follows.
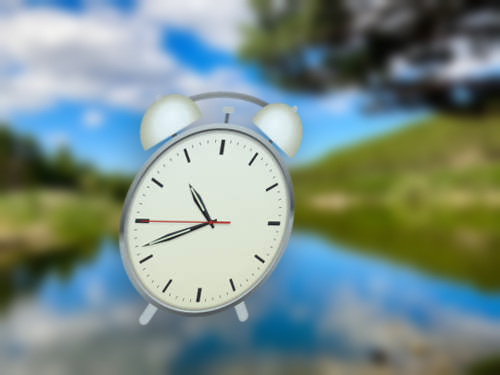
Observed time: 10h41m45s
